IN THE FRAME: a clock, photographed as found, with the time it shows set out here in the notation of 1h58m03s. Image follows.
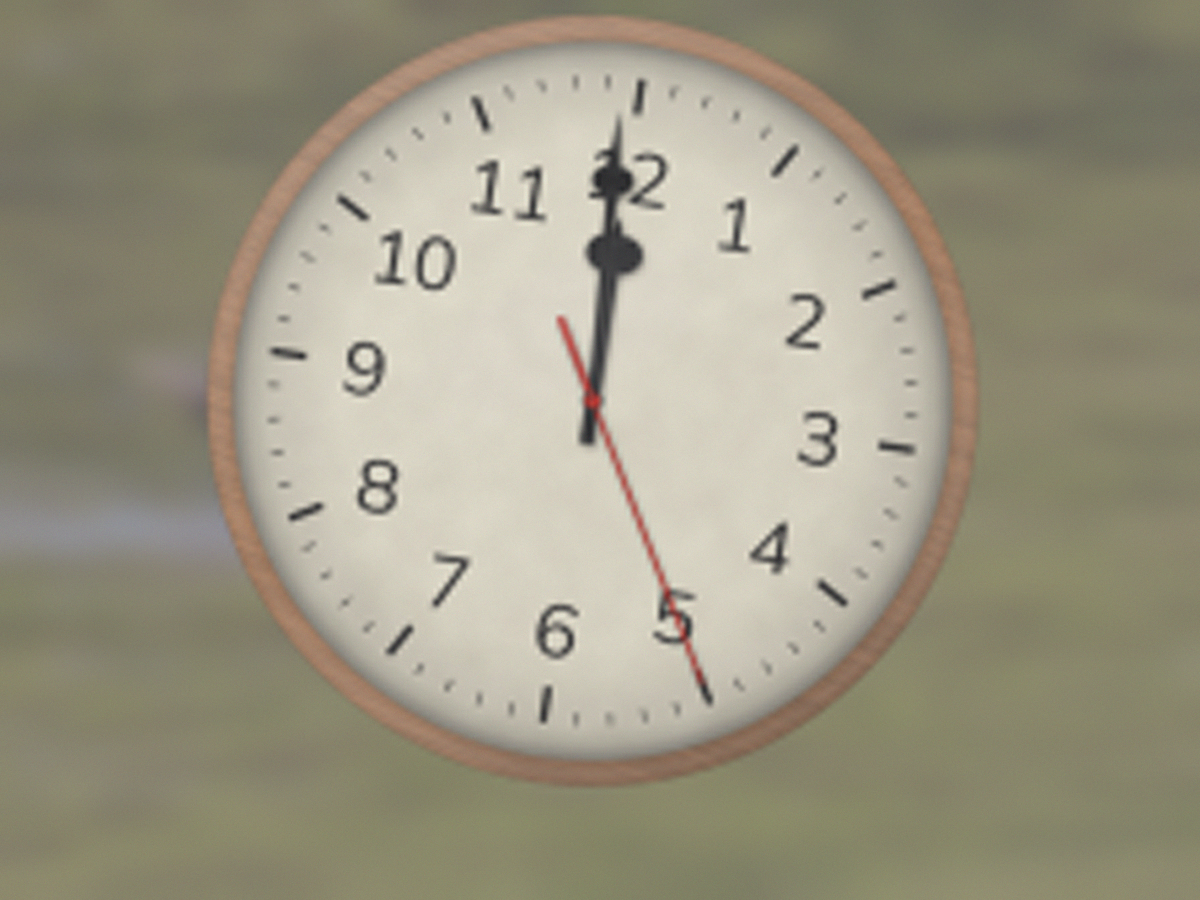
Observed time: 11h59m25s
